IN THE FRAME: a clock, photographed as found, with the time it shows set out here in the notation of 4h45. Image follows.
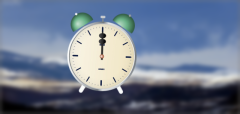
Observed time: 12h00
